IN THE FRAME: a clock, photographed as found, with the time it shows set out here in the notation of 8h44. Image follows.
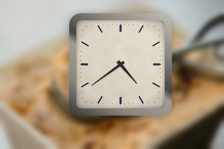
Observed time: 4h39
